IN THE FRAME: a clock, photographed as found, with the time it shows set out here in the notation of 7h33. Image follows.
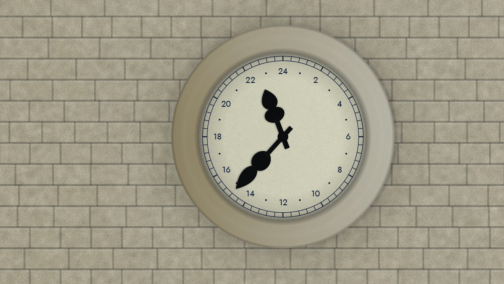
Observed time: 22h37
